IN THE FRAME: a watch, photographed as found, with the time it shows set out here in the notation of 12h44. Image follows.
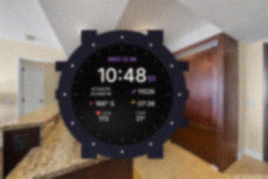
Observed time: 10h48
